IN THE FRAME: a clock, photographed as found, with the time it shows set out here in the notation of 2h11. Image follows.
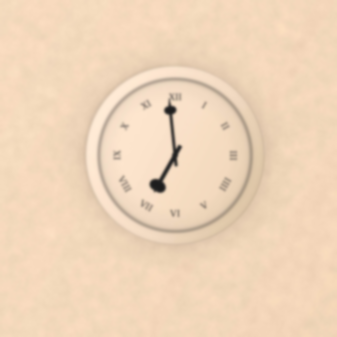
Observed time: 6h59
